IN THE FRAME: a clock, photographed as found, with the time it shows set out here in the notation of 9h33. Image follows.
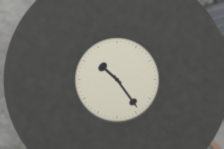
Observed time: 10h24
